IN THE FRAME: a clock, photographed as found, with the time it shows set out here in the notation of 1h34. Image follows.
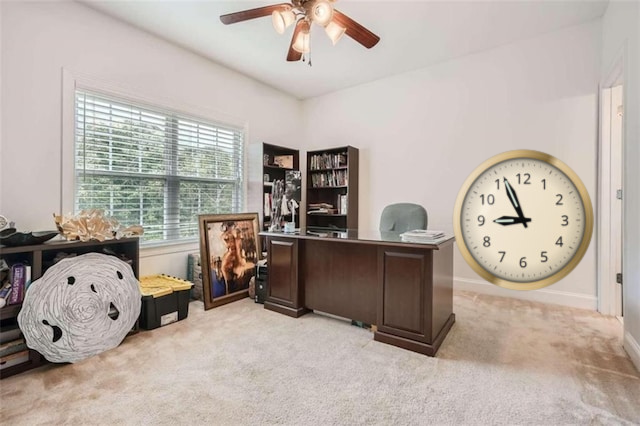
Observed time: 8h56
